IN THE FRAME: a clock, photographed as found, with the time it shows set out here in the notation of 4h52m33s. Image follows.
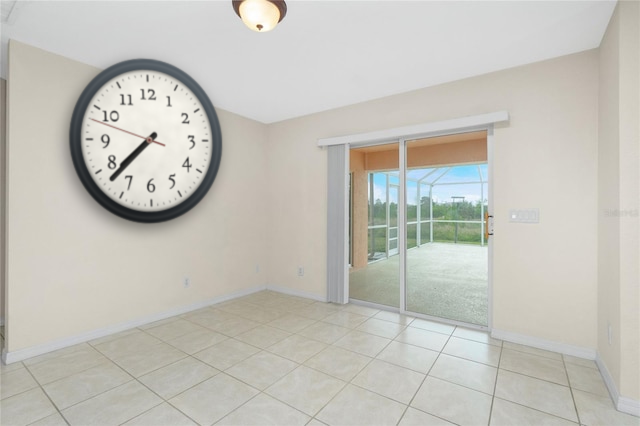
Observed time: 7h37m48s
